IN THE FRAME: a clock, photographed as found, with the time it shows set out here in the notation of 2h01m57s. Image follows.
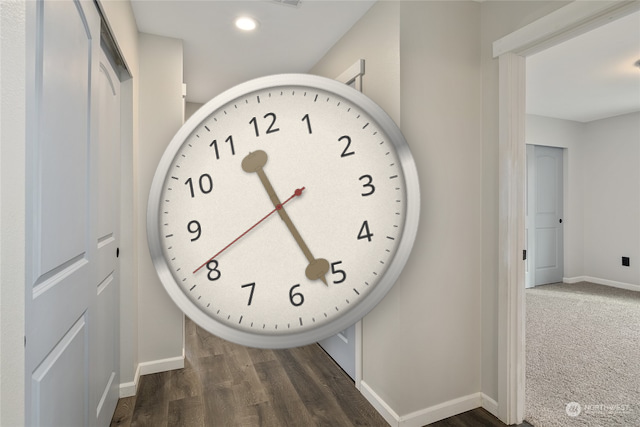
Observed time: 11h26m41s
